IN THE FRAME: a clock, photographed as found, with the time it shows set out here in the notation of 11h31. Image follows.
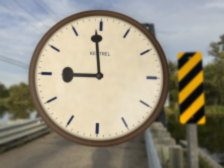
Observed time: 8h59
